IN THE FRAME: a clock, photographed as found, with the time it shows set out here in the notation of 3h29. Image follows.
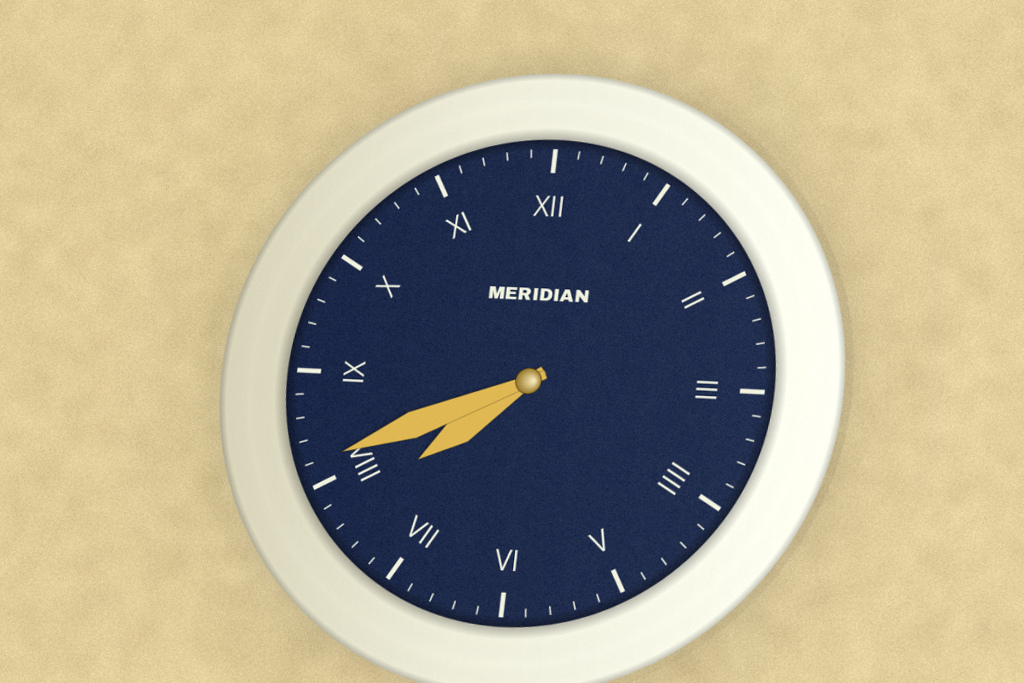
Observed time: 7h41
